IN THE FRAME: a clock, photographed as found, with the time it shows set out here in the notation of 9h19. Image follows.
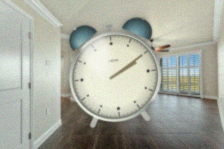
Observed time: 2h10
